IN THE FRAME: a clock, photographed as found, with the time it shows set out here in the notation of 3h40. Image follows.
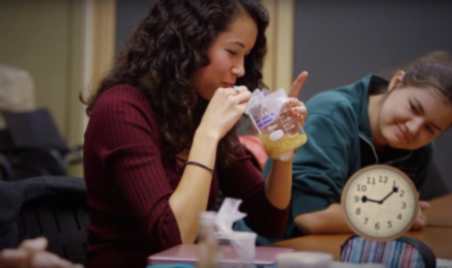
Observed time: 9h07
